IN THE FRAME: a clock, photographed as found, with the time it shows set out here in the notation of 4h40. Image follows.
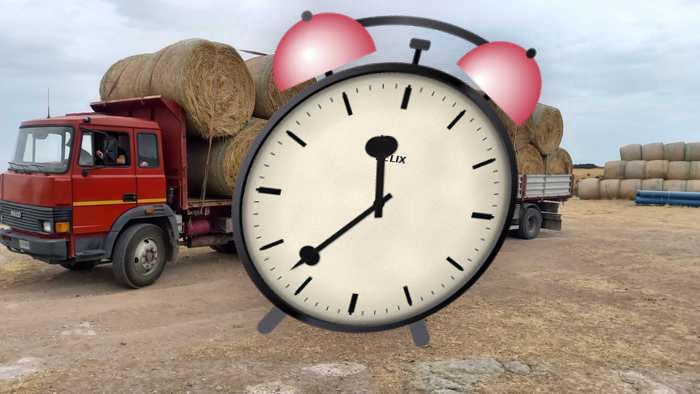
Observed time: 11h37
